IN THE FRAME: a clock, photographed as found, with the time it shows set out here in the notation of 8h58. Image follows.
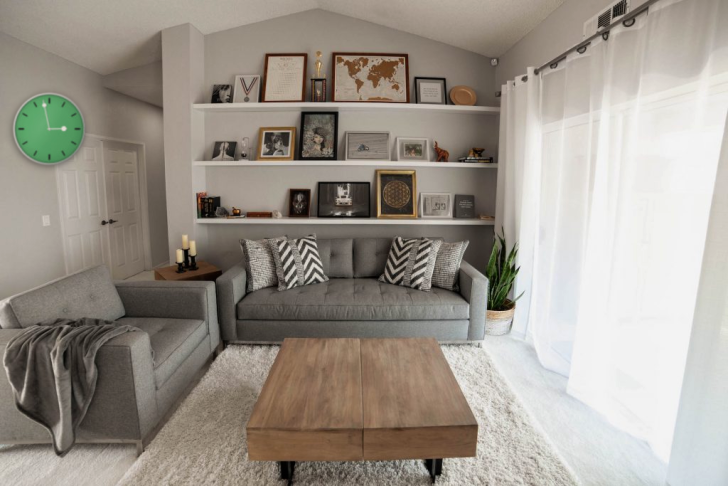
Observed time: 2h58
